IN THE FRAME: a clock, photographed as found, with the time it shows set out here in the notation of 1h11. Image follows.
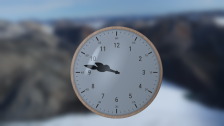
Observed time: 9h47
